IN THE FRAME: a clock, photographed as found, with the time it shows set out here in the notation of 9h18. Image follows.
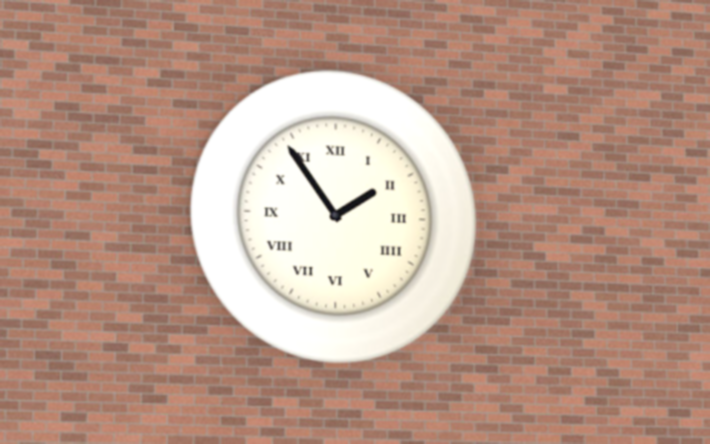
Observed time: 1h54
